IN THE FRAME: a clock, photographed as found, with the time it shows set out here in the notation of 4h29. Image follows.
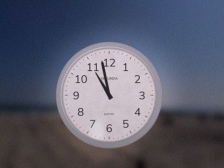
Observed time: 10h58
